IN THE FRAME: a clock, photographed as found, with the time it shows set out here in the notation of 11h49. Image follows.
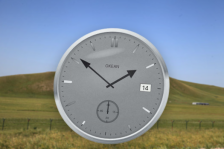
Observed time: 1h51
